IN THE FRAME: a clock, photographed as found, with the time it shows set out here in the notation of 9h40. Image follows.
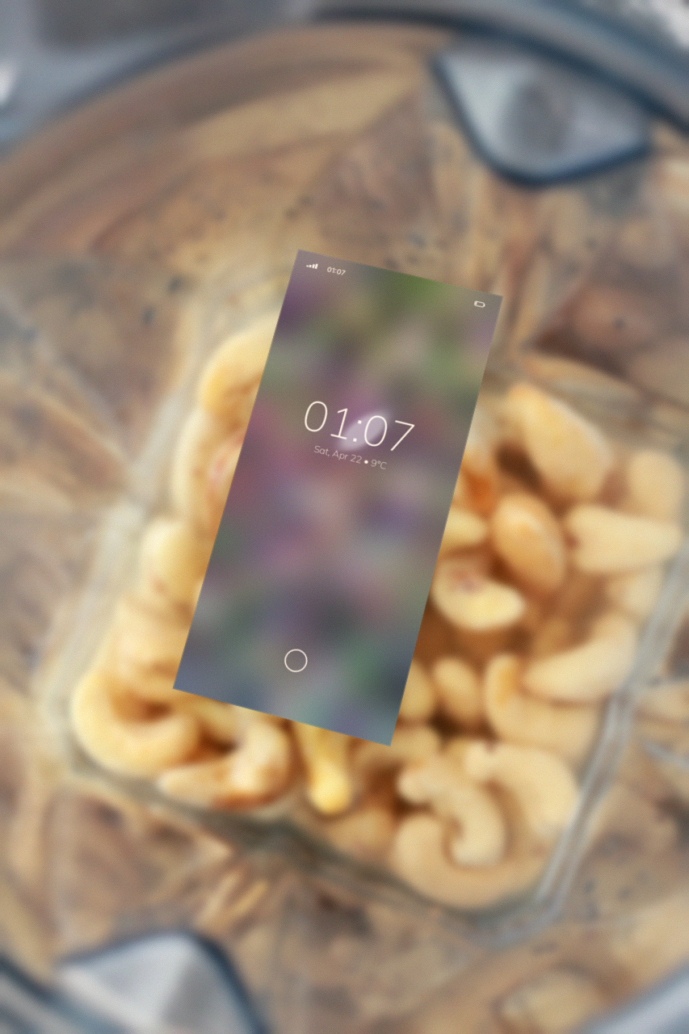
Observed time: 1h07
